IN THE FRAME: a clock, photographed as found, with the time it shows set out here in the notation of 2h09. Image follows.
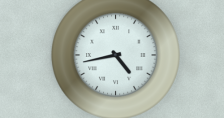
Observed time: 4h43
